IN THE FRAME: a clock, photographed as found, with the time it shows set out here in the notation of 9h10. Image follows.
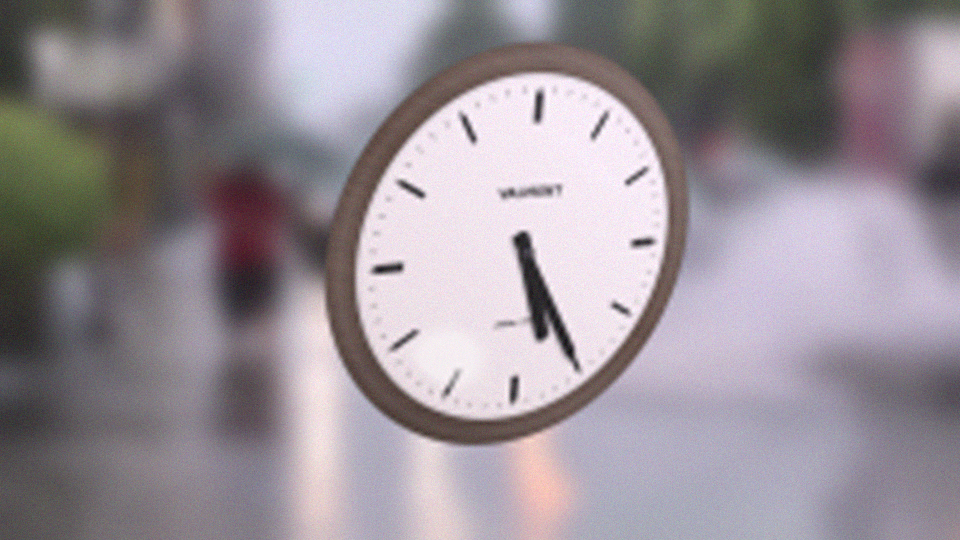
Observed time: 5h25
